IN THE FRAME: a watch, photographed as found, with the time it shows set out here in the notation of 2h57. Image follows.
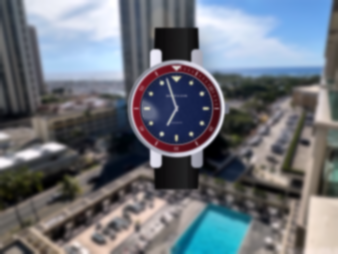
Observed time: 6h57
